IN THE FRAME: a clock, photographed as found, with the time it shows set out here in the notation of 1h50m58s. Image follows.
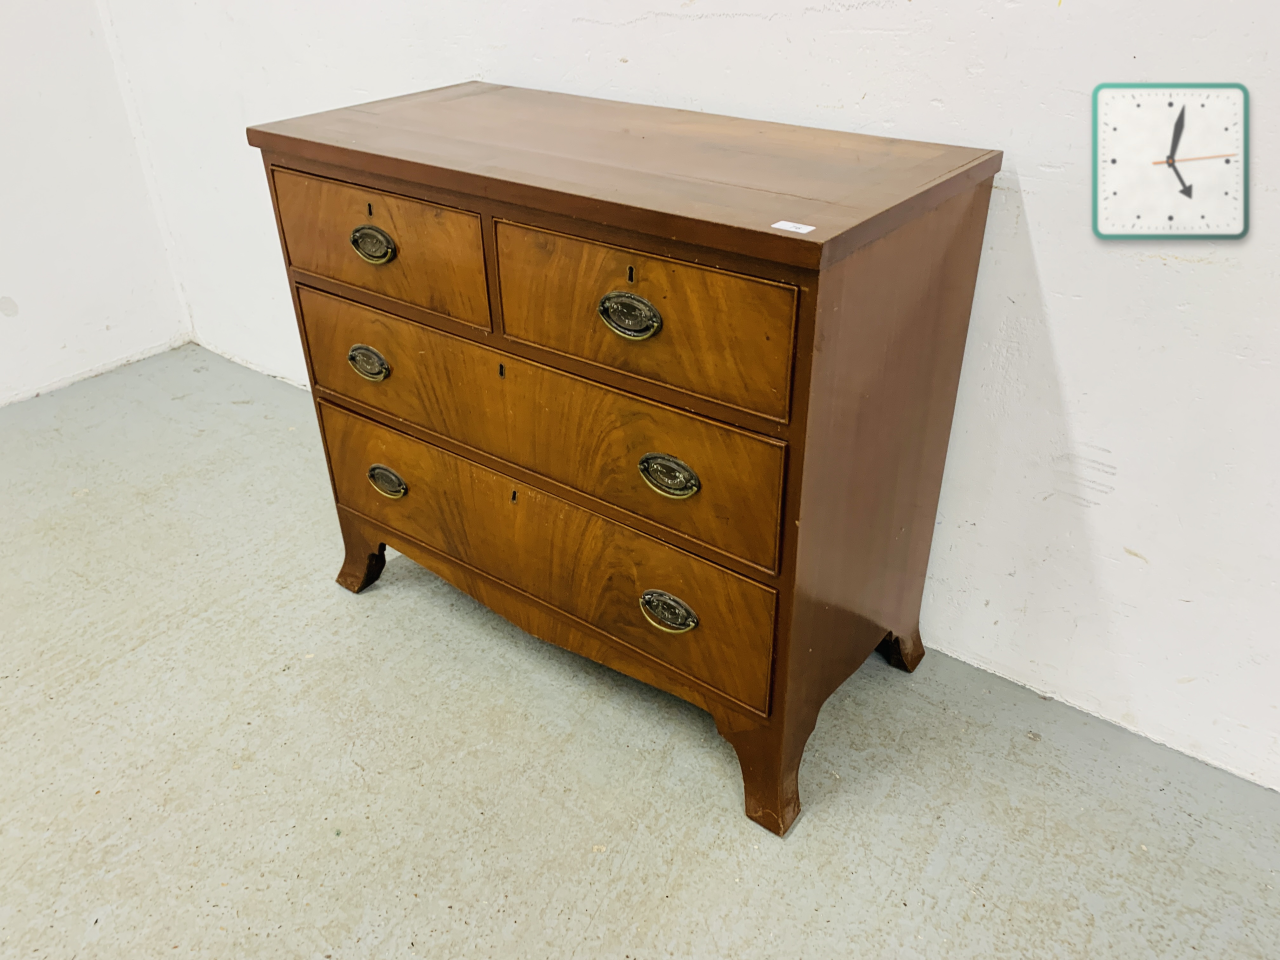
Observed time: 5h02m14s
